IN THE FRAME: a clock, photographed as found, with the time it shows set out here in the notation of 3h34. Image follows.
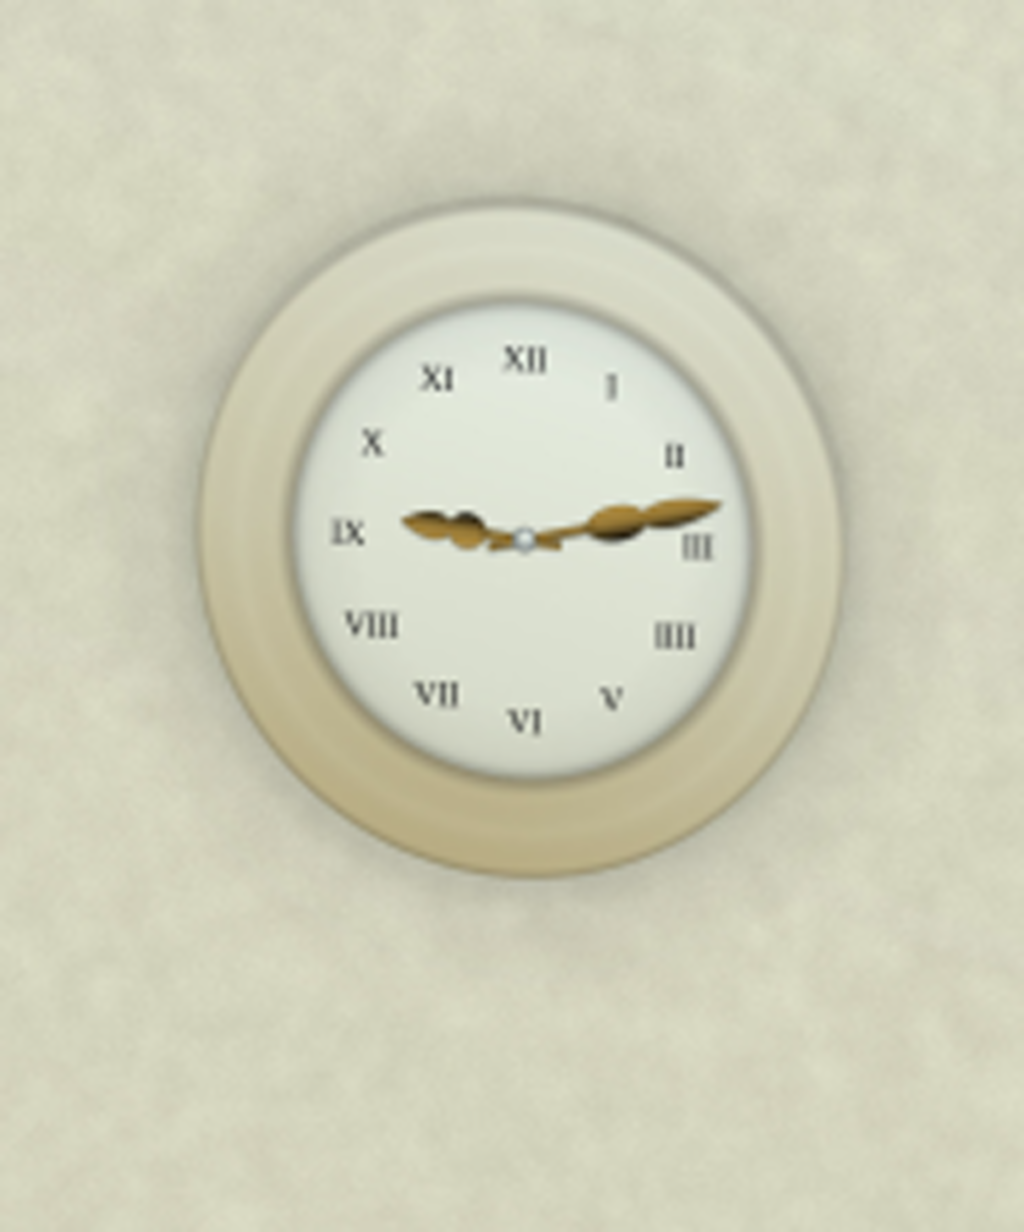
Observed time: 9h13
